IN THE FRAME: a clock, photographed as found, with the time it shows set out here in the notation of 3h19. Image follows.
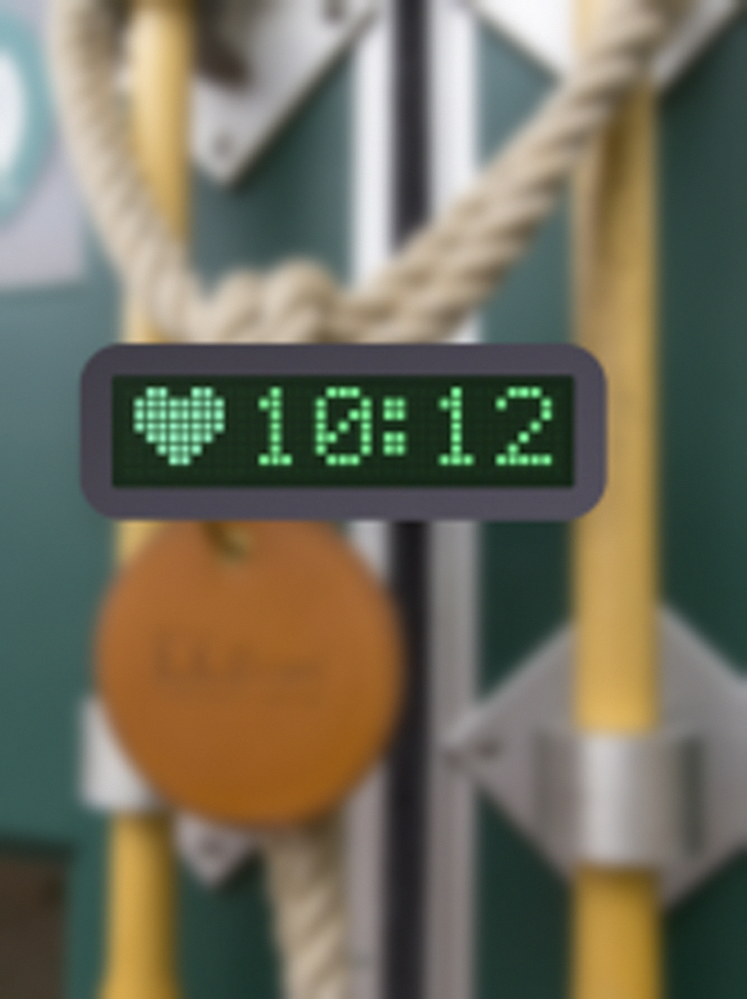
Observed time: 10h12
